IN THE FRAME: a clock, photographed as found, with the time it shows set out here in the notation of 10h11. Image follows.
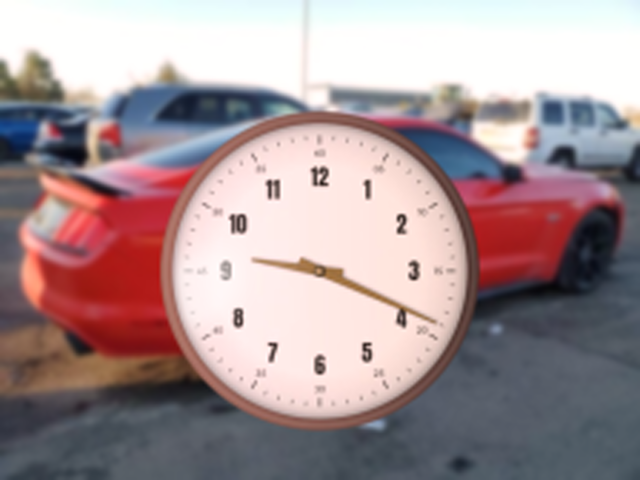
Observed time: 9h19
